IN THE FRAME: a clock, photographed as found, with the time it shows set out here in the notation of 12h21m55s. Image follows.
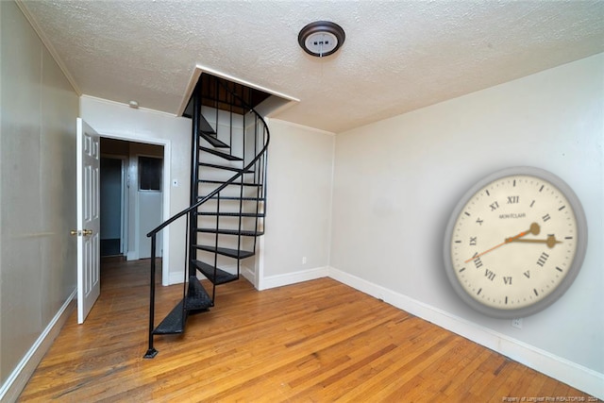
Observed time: 2h15m41s
